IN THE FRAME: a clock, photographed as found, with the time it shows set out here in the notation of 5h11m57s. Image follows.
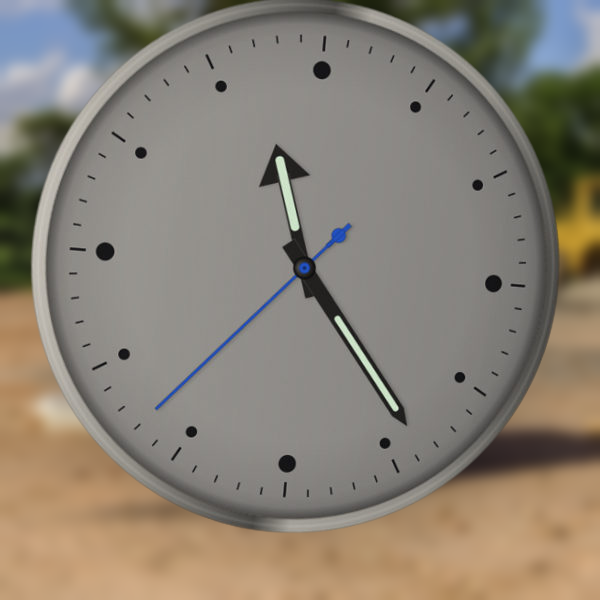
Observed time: 11h23m37s
